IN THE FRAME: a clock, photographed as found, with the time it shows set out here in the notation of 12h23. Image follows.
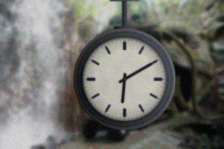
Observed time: 6h10
